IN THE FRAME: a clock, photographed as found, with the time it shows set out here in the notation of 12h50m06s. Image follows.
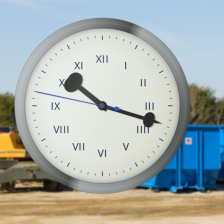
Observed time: 10h17m47s
